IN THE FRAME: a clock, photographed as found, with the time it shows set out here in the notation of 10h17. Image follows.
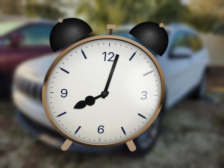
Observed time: 8h02
